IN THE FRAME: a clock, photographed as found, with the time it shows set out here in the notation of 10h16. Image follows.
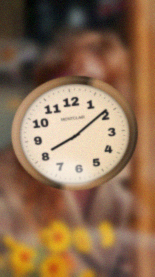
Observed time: 8h09
